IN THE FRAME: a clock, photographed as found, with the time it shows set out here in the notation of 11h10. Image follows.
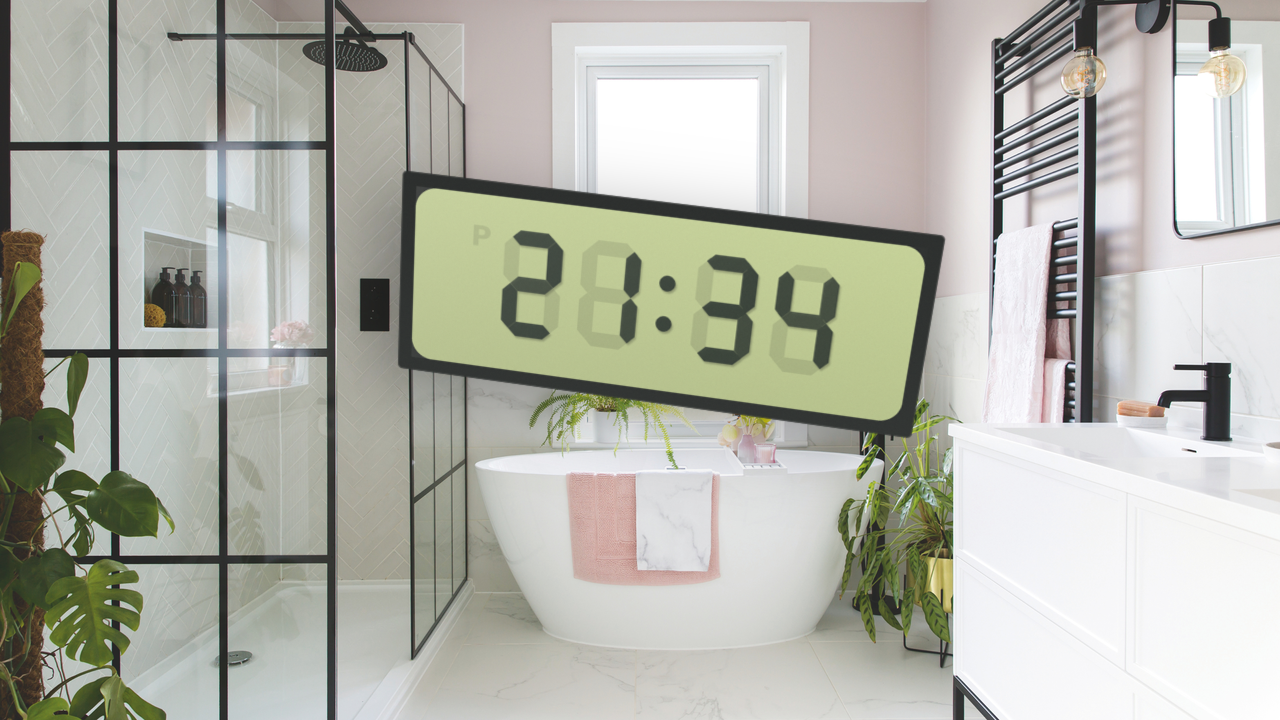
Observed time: 21h34
